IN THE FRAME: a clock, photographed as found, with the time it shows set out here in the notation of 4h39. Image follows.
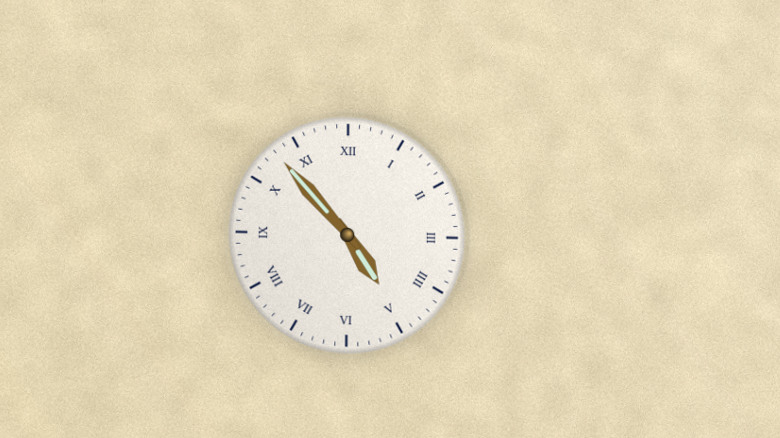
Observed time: 4h53
